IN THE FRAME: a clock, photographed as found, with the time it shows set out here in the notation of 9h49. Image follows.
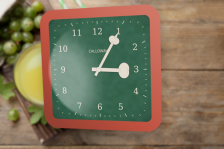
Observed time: 3h05
